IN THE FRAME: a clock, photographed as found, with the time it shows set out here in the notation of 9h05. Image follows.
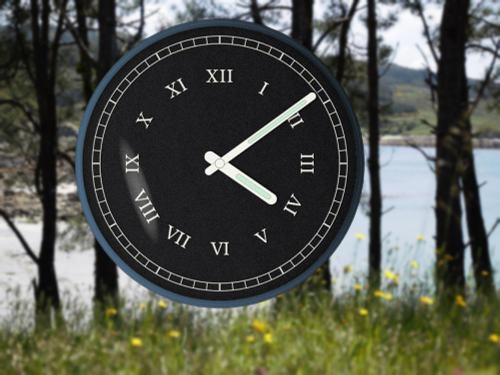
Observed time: 4h09
